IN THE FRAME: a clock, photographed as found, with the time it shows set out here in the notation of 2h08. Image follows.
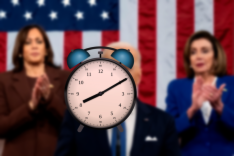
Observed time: 8h10
